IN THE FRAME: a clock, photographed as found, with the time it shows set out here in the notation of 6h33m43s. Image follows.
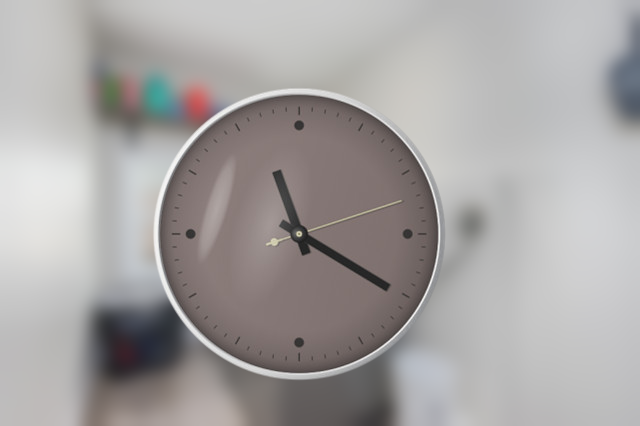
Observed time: 11h20m12s
